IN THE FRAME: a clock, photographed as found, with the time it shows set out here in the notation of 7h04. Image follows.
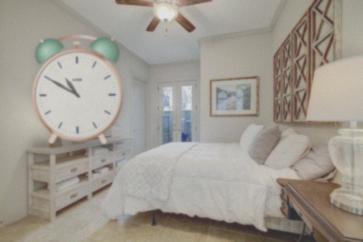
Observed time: 10h50
